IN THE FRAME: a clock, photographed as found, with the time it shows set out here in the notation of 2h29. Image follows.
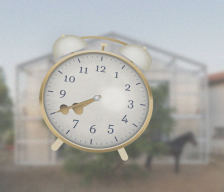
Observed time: 7h40
